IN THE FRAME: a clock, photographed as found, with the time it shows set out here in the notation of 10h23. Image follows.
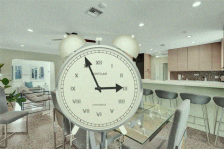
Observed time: 2h56
